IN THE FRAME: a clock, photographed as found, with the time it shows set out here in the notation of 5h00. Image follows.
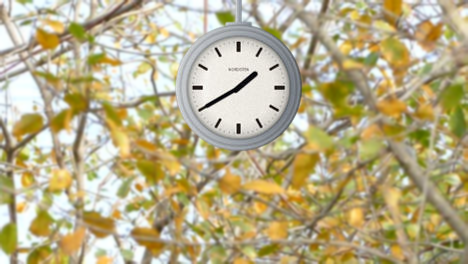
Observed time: 1h40
